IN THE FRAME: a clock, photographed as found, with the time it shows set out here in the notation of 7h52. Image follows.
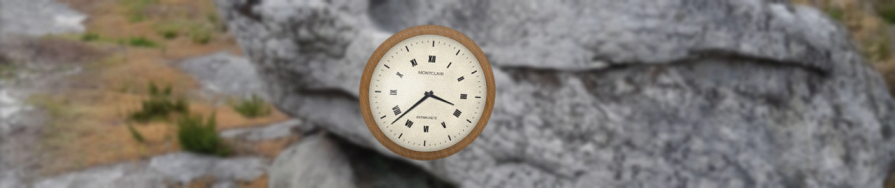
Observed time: 3h38
